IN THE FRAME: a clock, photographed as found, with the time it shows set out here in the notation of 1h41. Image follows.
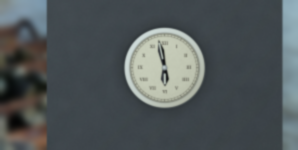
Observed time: 5h58
